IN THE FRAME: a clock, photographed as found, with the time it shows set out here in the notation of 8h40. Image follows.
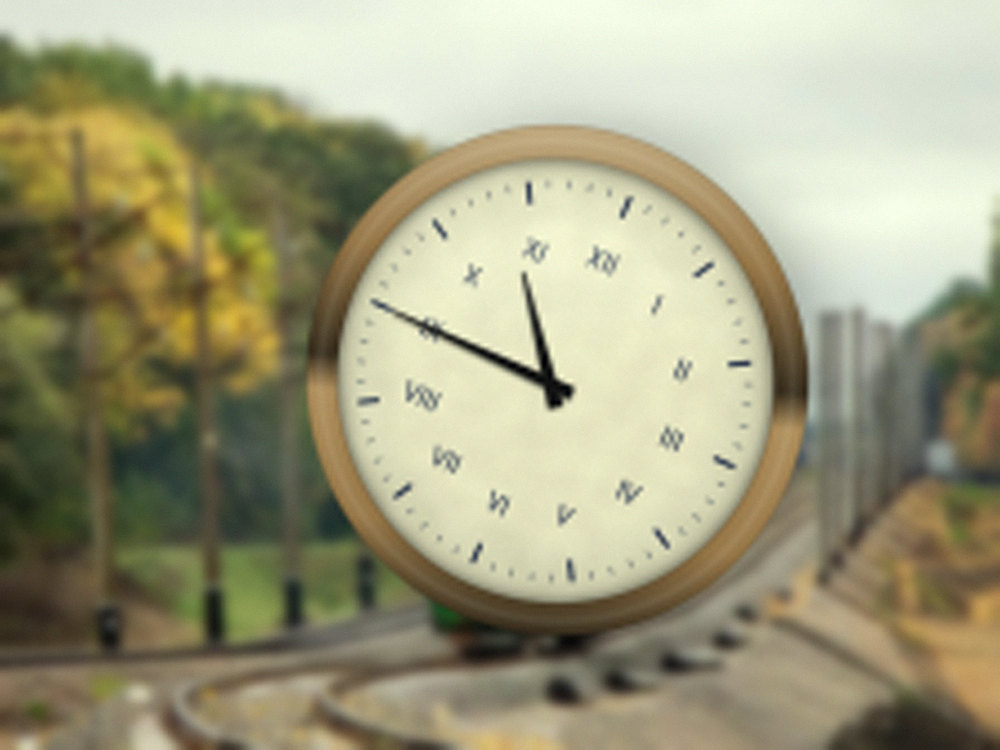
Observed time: 10h45
